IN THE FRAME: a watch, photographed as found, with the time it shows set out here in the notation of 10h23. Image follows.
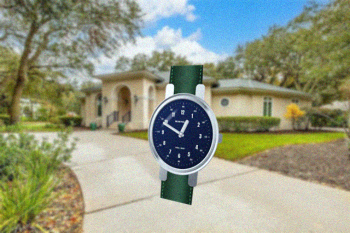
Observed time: 12h49
